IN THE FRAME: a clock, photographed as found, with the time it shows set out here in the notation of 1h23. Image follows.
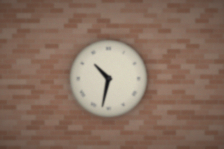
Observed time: 10h32
